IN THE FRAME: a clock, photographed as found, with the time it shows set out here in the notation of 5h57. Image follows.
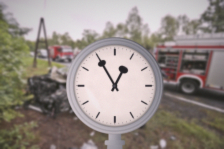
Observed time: 12h55
